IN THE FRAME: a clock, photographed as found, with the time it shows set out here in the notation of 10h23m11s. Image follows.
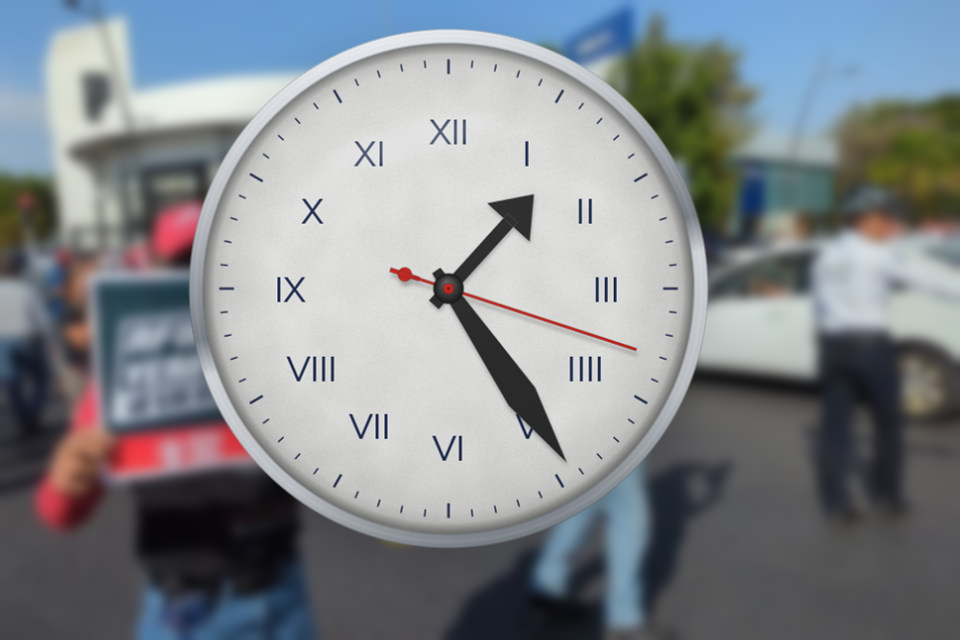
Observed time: 1h24m18s
